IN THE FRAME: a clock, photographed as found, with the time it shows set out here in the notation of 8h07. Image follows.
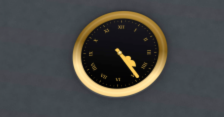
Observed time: 4h24
